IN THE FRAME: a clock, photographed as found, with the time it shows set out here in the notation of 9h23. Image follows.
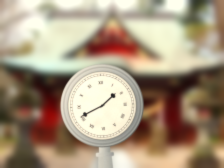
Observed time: 1h41
